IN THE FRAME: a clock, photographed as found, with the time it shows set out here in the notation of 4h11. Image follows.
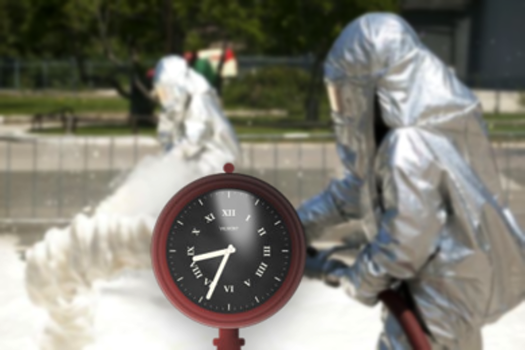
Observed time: 8h34
